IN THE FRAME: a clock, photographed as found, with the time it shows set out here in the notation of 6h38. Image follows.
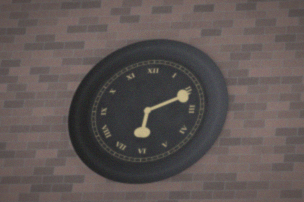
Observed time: 6h11
